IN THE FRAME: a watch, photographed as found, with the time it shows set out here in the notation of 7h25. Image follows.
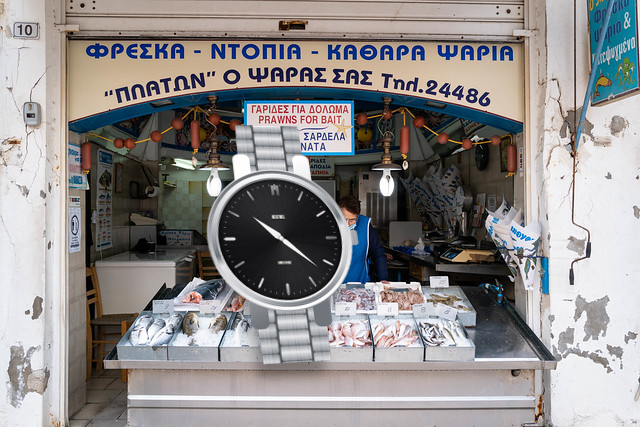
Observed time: 10h22
